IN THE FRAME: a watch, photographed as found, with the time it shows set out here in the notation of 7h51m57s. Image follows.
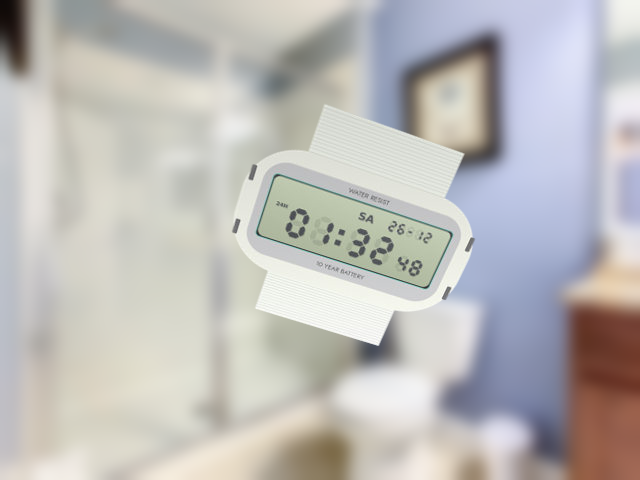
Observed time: 1h32m48s
